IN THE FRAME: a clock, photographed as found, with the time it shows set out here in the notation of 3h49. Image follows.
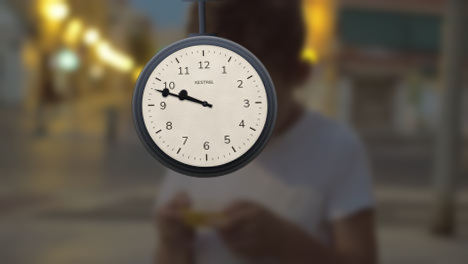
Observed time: 9h48
